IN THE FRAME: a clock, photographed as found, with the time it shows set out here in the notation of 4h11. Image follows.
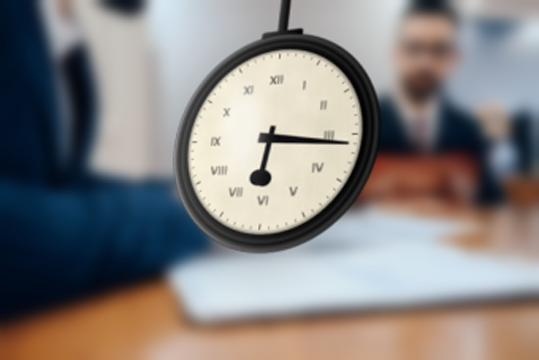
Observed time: 6h16
